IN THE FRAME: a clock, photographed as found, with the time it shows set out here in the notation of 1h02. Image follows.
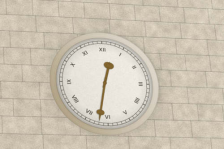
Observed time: 12h32
